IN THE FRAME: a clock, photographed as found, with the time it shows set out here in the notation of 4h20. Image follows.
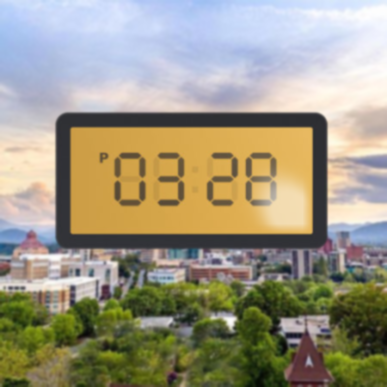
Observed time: 3h28
